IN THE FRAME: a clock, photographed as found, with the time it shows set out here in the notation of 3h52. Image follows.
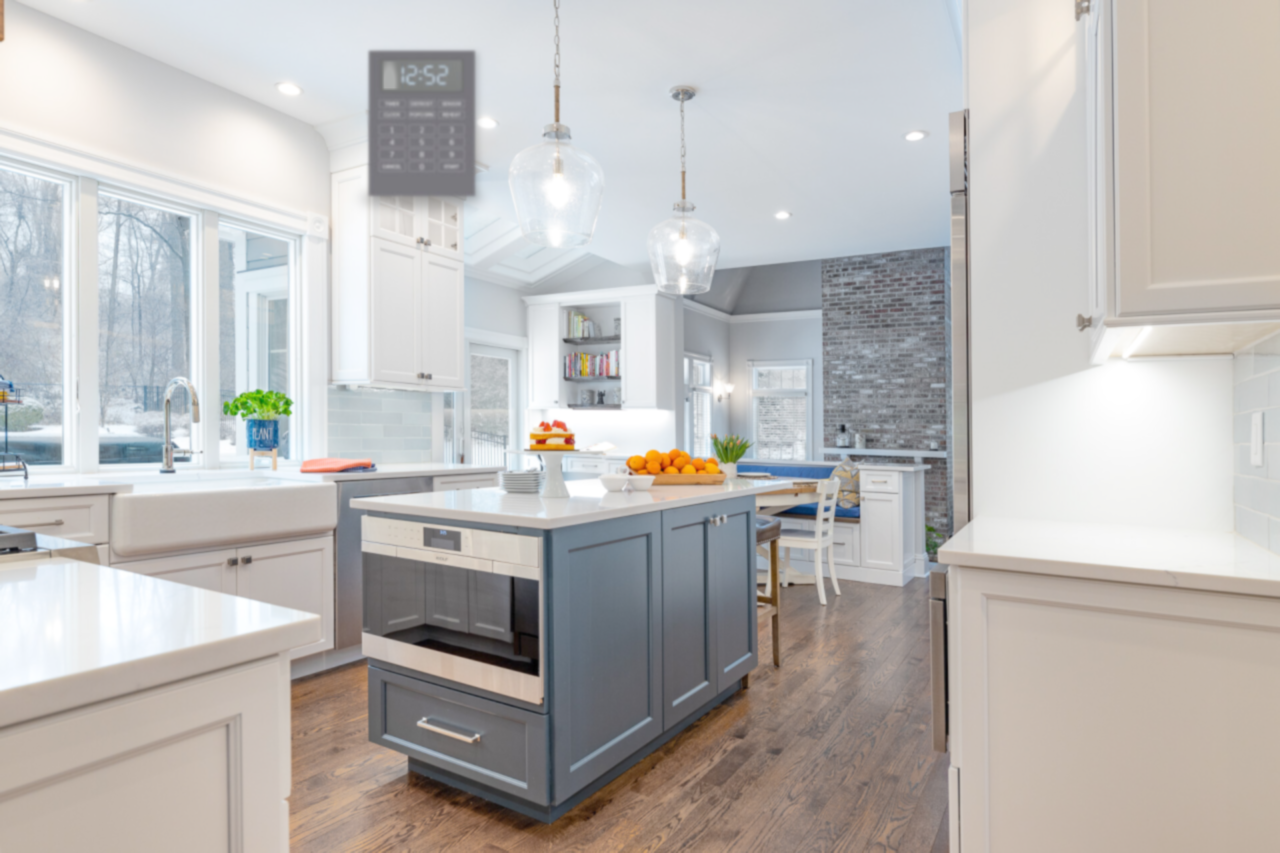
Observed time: 12h52
